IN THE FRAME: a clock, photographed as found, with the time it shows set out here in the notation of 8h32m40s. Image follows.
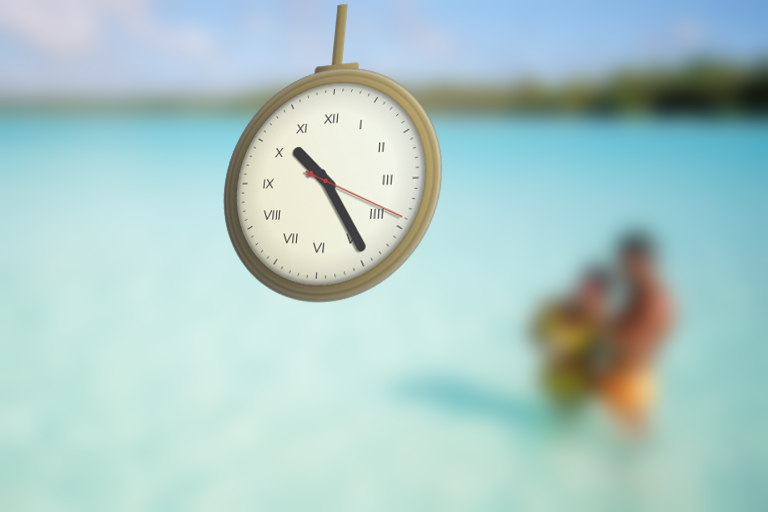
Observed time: 10h24m19s
